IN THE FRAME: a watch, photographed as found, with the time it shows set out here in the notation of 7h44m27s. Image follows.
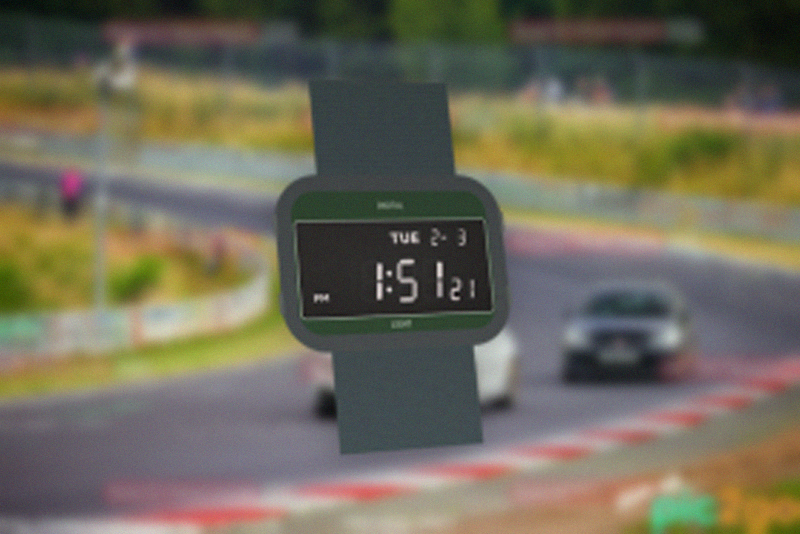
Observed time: 1h51m21s
